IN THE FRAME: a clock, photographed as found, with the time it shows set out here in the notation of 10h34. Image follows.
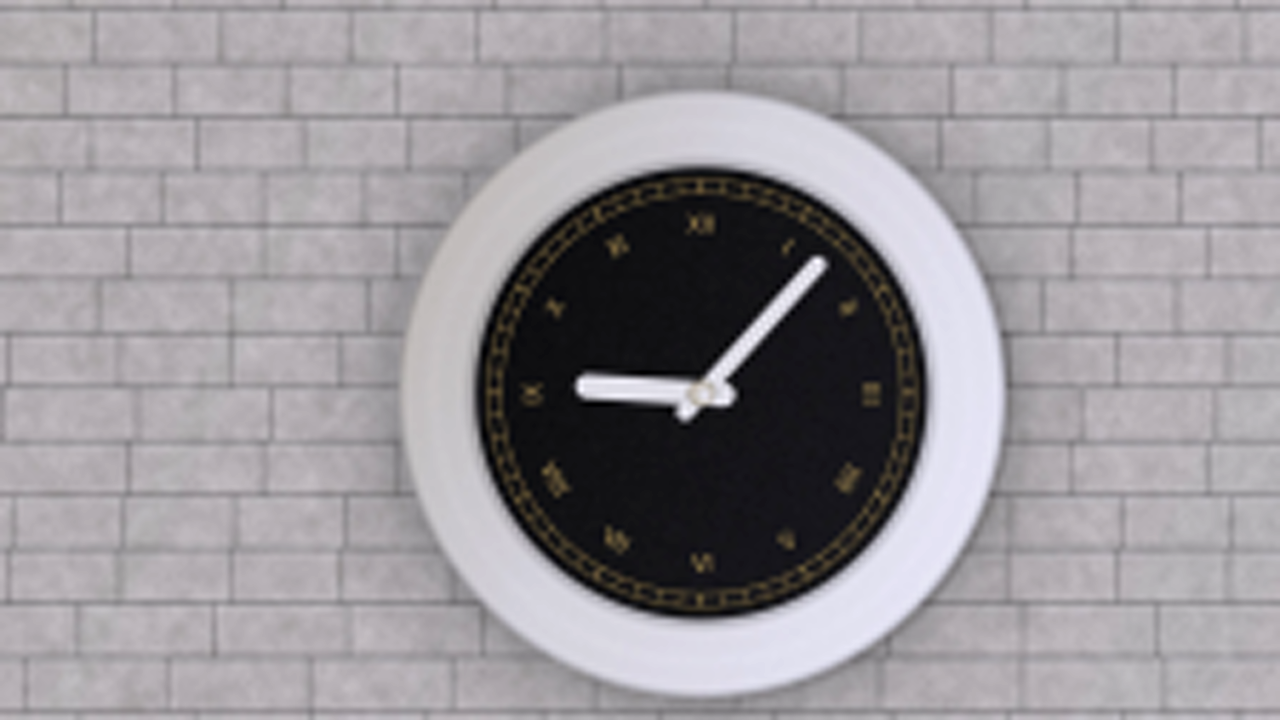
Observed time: 9h07
